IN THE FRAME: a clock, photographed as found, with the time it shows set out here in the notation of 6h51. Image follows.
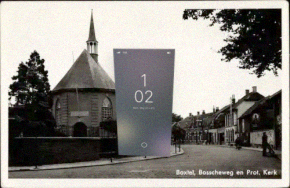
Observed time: 1h02
